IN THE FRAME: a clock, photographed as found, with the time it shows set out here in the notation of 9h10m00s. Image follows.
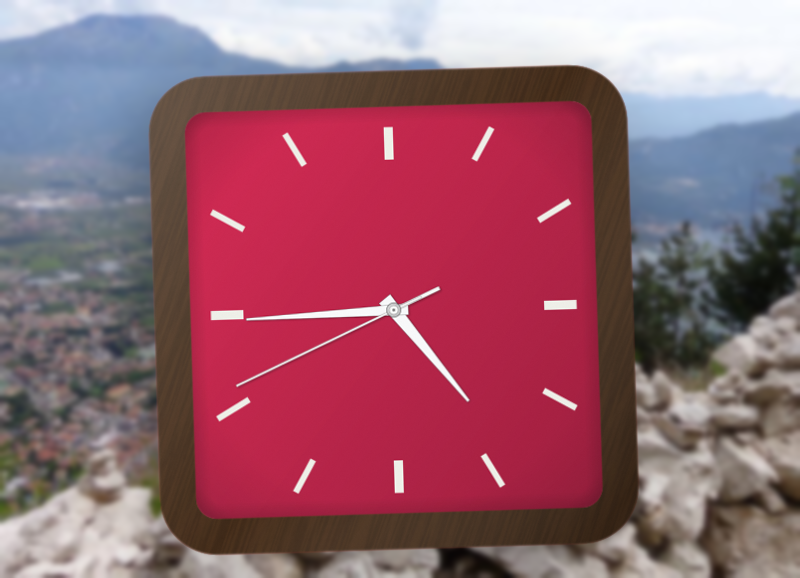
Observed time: 4h44m41s
